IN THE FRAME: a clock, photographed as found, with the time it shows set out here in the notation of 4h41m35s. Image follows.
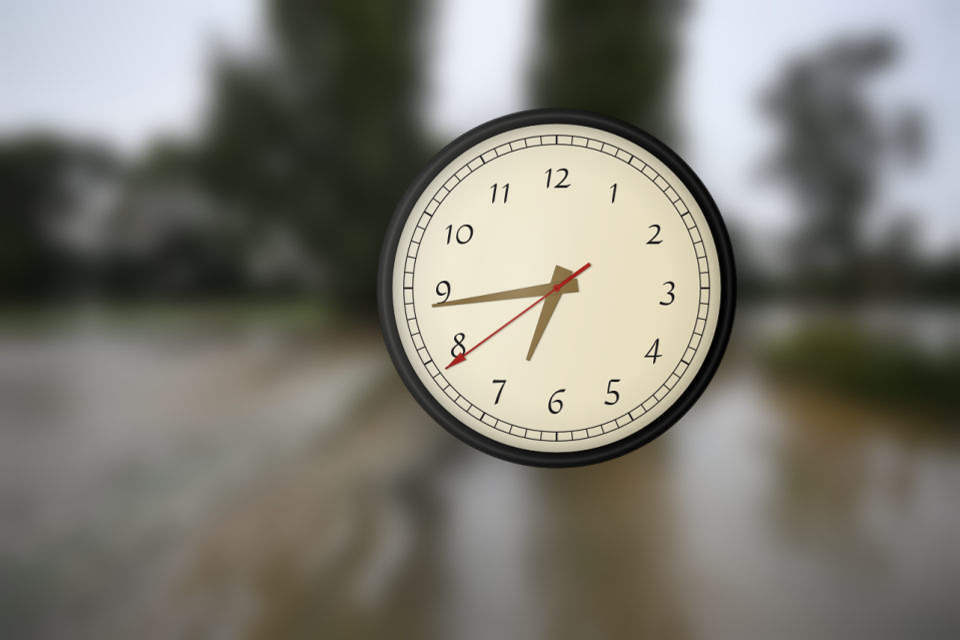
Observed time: 6h43m39s
